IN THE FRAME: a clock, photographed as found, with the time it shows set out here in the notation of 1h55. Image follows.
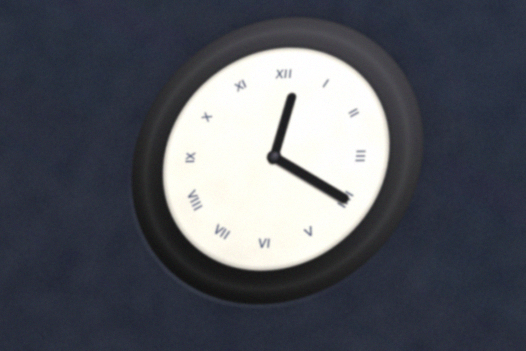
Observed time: 12h20
